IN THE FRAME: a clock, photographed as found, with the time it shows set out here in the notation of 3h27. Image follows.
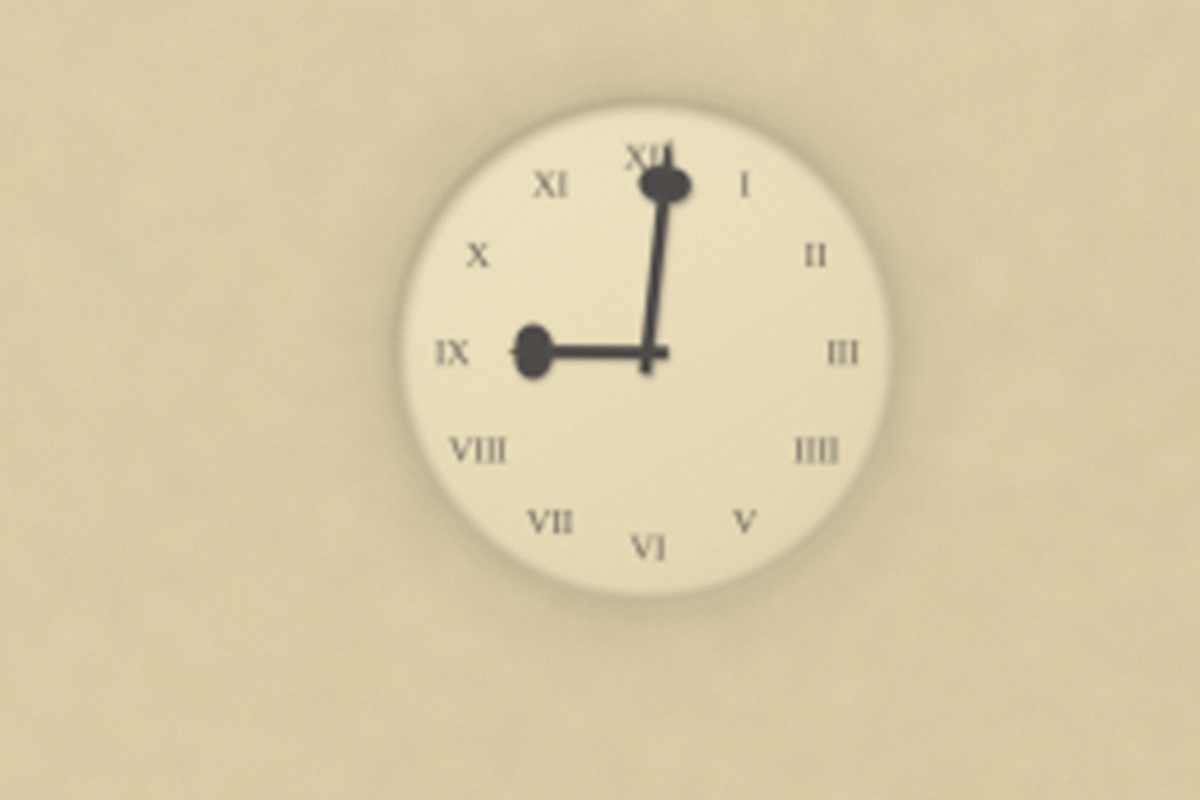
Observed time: 9h01
